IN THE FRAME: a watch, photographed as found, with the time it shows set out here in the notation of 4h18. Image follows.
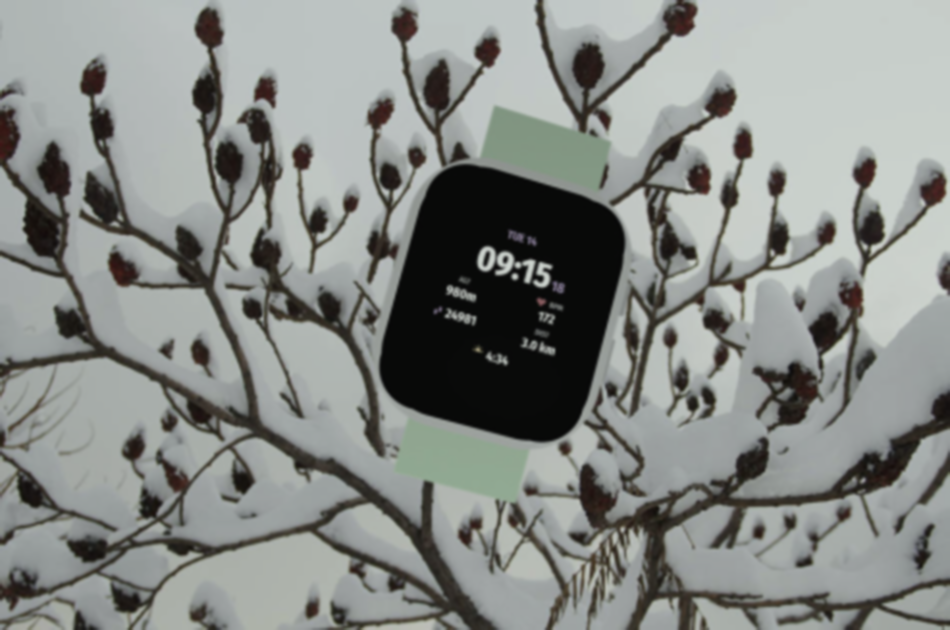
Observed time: 9h15
